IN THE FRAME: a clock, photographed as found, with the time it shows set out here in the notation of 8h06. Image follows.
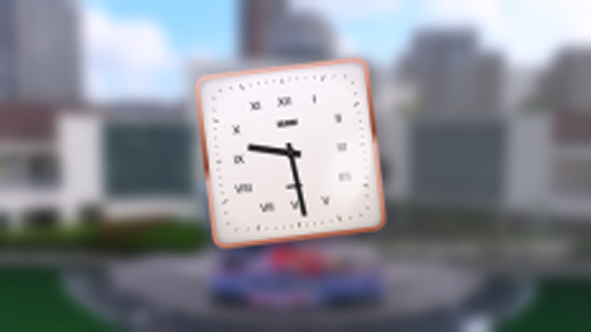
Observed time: 9h29
